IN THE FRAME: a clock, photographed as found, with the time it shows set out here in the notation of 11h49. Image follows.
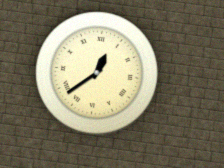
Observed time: 12h38
